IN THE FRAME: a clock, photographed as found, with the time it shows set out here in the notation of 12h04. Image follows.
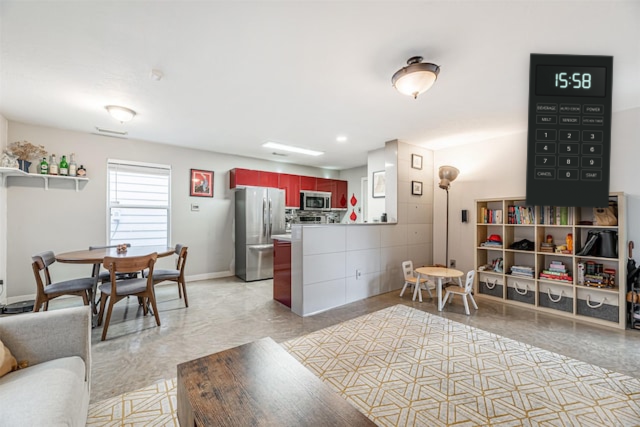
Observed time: 15h58
